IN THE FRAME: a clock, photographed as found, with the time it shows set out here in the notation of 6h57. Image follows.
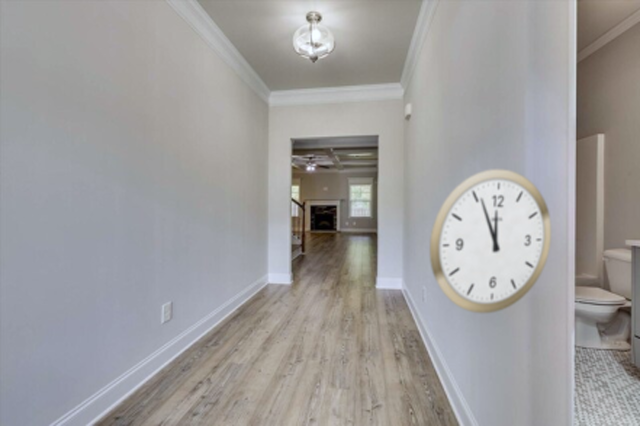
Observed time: 11h56
